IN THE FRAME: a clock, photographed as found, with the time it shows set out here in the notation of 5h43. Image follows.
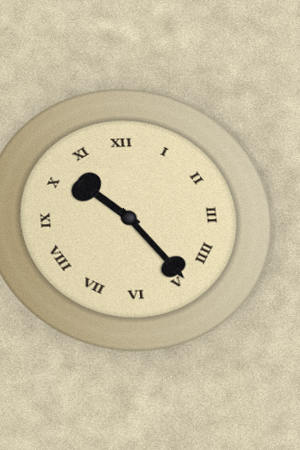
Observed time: 10h24
